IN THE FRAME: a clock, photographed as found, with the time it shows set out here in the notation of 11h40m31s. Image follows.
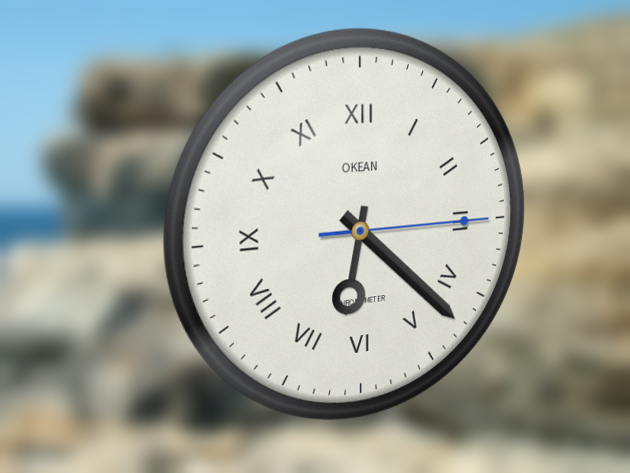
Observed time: 6h22m15s
